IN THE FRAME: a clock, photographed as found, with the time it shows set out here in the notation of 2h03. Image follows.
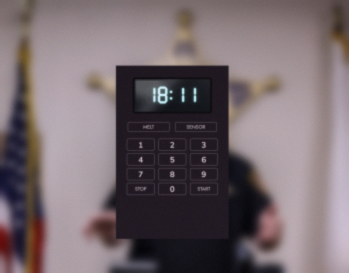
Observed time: 18h11
